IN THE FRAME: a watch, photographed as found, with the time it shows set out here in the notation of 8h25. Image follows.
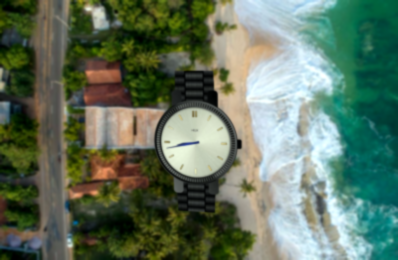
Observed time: 8h43
